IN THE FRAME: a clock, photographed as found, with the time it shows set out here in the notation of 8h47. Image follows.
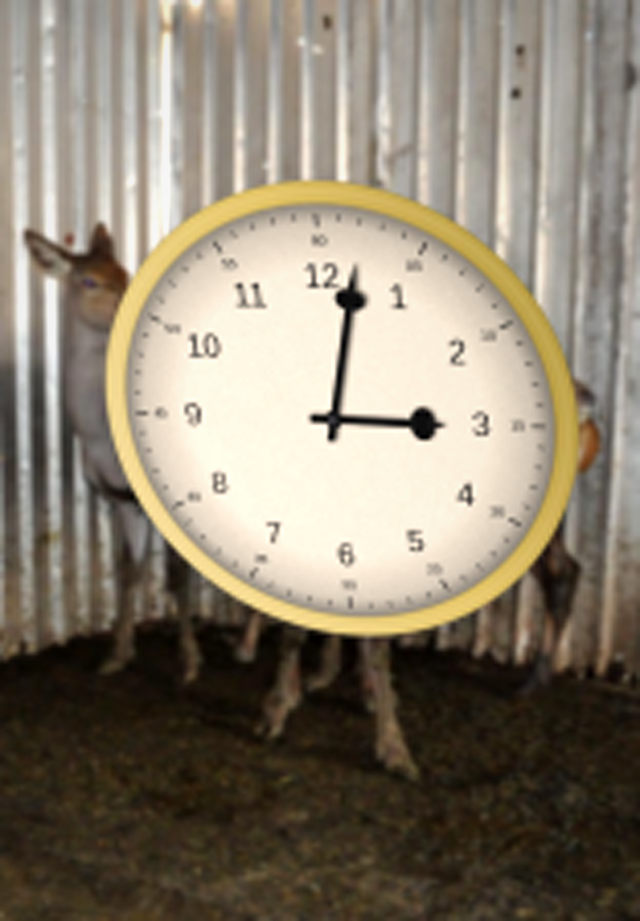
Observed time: 3h02
